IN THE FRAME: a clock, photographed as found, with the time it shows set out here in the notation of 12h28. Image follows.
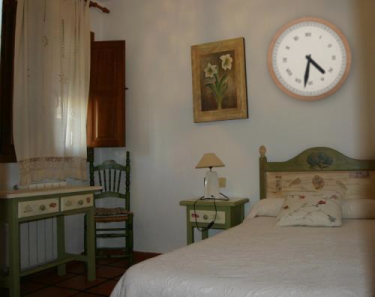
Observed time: 4h32
